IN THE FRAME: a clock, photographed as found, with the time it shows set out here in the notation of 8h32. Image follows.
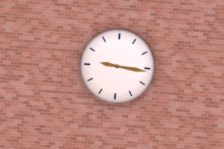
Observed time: 9h16
